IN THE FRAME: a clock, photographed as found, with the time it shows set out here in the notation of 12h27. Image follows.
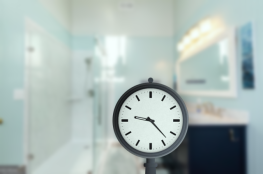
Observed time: 9h23
